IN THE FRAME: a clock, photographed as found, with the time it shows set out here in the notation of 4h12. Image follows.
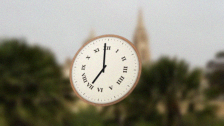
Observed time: 6h59
